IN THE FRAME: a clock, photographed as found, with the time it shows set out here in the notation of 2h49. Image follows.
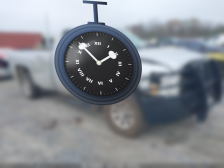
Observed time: 1h53
